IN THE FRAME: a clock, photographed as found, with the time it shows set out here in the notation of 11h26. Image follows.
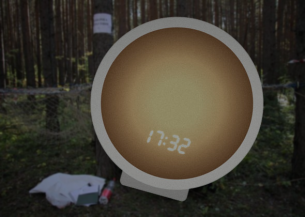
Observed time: 17h32
